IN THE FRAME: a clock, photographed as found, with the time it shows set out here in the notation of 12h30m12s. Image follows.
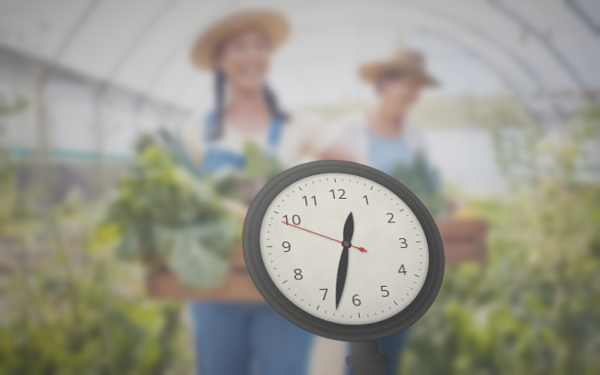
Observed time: 12h32m49s
